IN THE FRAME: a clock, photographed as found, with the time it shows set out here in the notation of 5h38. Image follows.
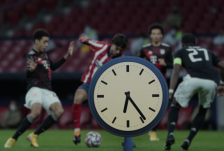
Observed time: 6h24
